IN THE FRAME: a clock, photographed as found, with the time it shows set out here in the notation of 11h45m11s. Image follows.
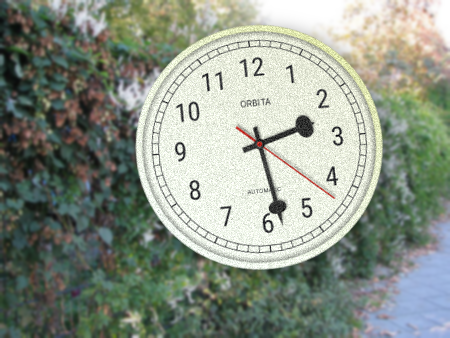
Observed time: 2h28m22s
